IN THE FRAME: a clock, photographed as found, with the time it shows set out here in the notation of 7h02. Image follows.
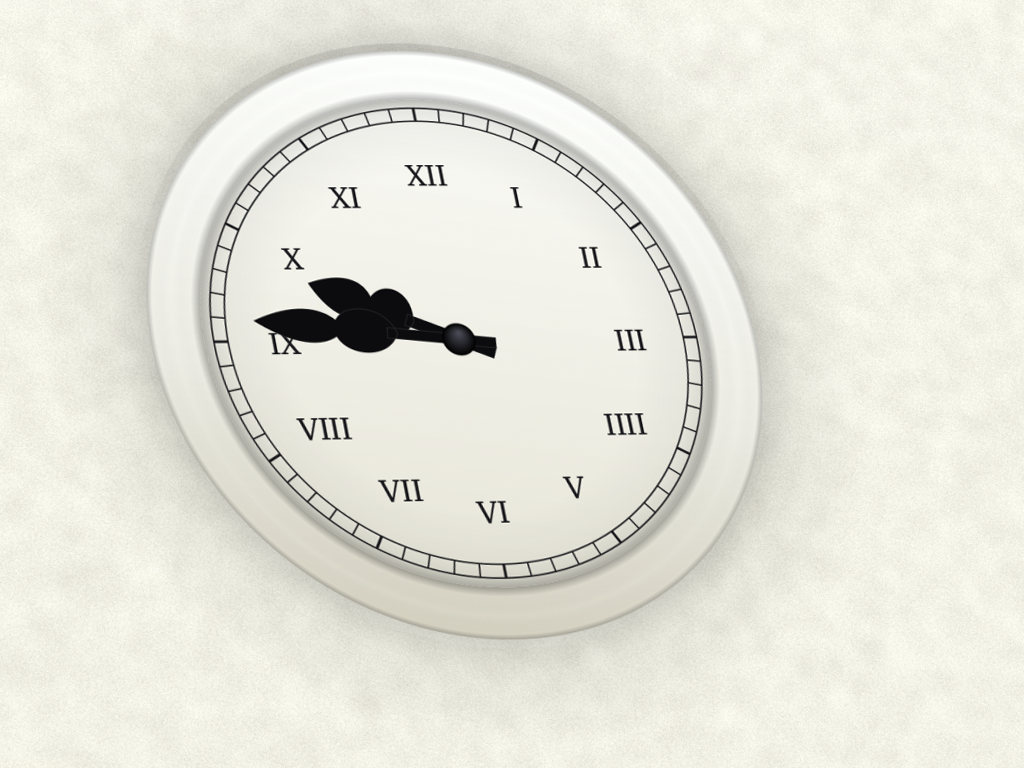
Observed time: 9h46
